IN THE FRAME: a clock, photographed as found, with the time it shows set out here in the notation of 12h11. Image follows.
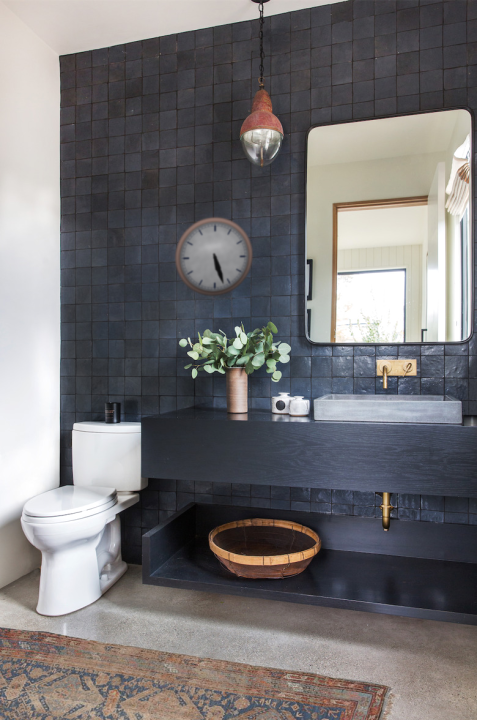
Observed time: 5h27
